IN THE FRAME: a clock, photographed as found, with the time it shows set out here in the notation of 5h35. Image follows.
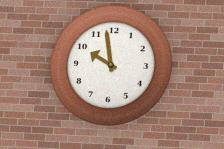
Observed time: 9h58
